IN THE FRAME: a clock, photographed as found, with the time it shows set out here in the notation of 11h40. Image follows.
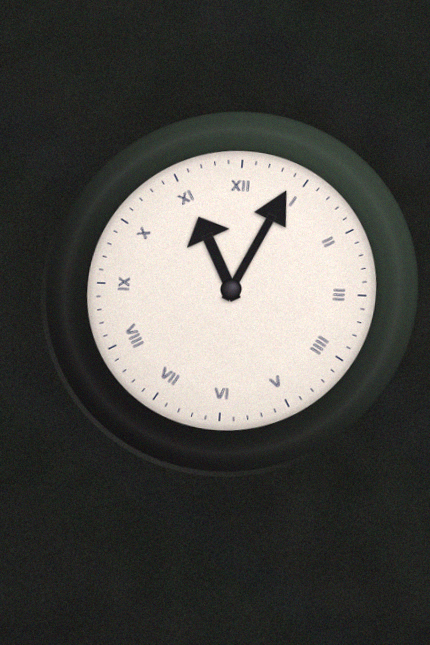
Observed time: 11h04
